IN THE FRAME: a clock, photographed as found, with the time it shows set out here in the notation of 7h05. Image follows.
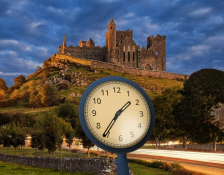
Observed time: 1h36
